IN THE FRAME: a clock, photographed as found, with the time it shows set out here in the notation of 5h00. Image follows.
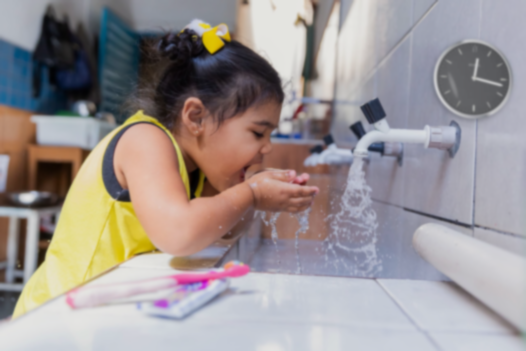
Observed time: 12h17
